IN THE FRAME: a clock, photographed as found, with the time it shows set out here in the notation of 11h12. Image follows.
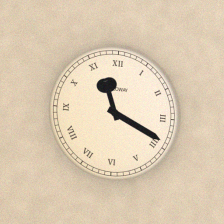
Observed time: 11h19
